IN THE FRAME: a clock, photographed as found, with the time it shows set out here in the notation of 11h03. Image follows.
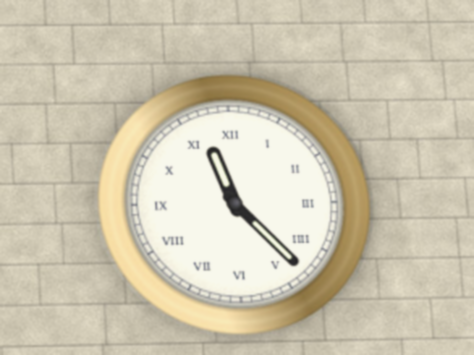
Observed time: 11h23
